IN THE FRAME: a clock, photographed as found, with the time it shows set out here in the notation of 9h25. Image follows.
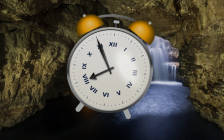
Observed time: 7h55
